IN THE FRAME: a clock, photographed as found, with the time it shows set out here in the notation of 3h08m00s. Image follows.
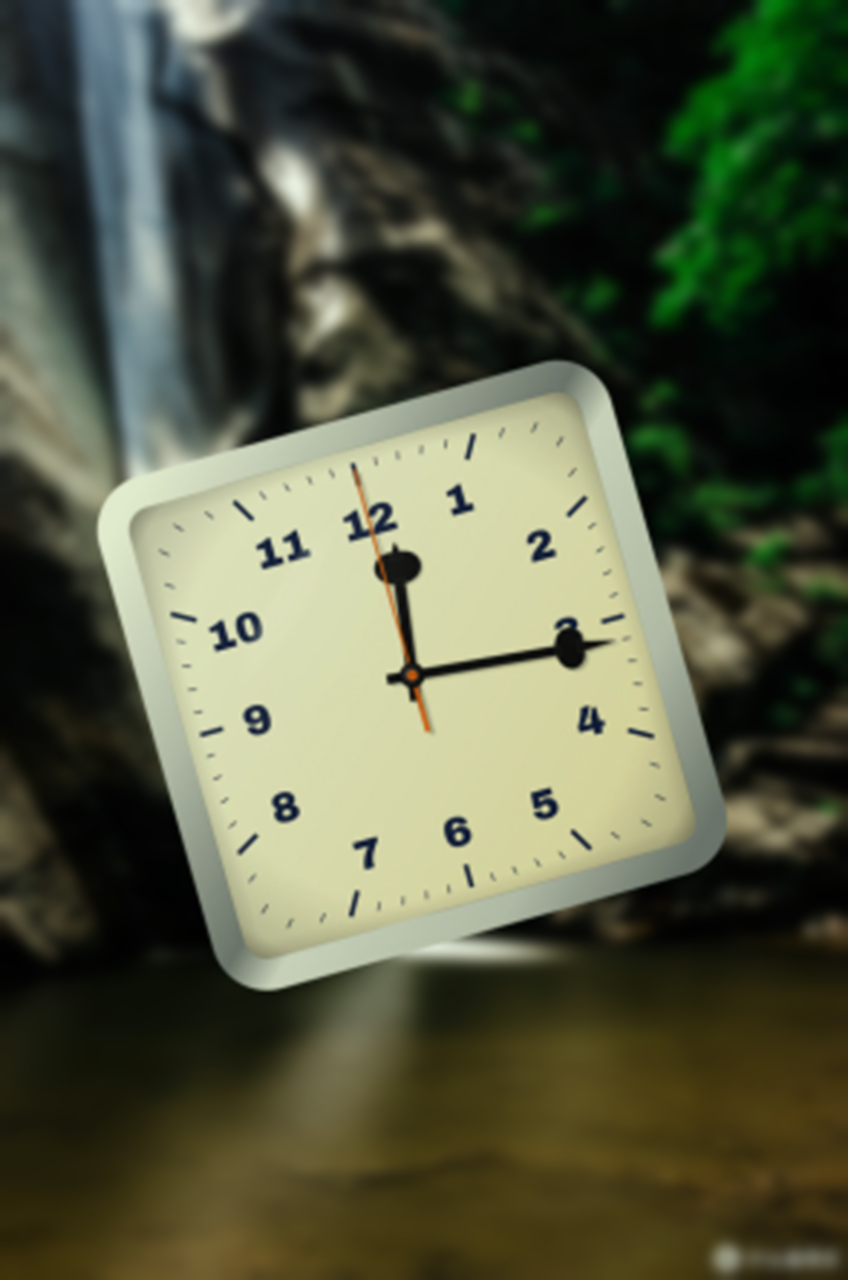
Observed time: 12h16m00s
